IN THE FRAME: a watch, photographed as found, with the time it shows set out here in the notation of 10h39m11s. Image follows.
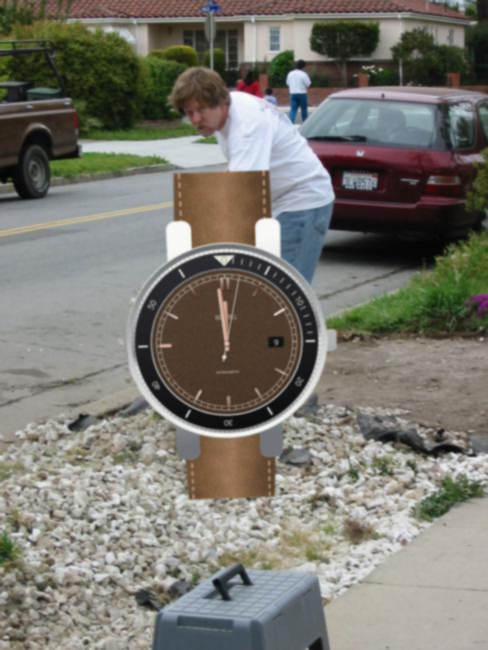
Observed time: 11h59m02s
